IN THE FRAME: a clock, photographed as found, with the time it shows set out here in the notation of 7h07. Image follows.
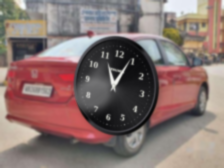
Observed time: 11h04
